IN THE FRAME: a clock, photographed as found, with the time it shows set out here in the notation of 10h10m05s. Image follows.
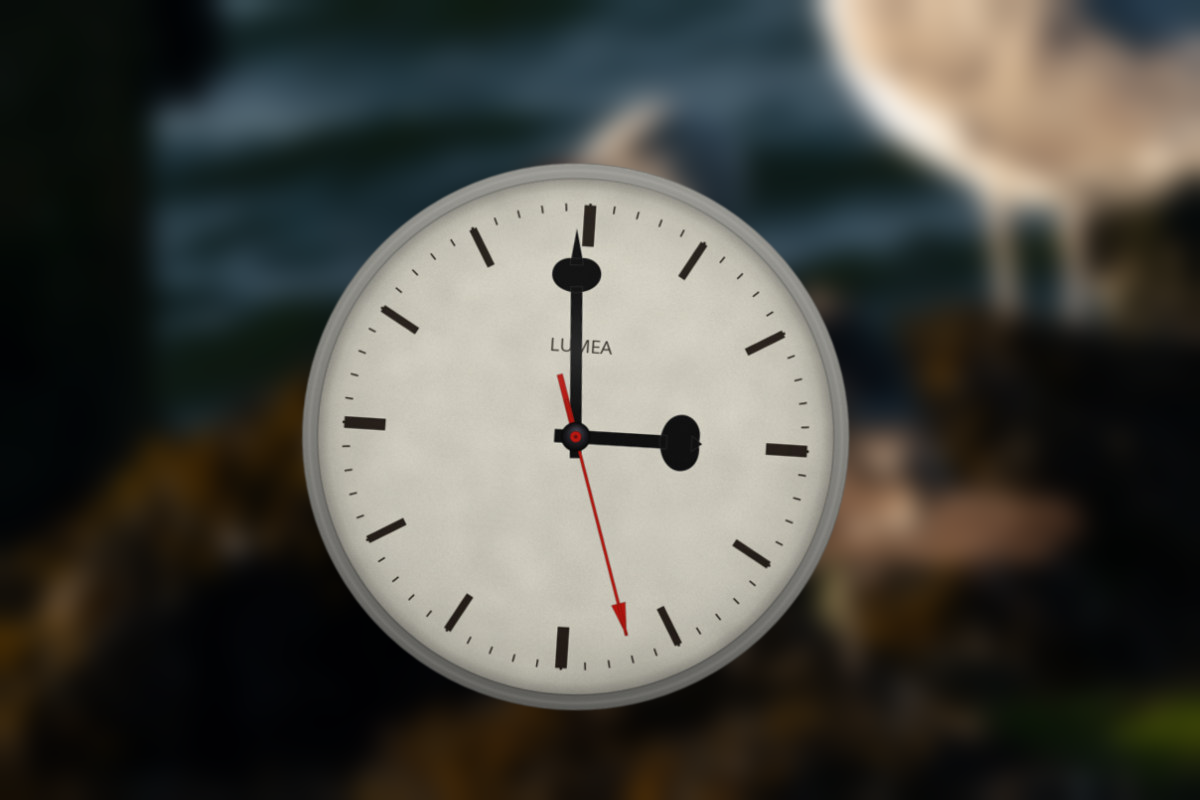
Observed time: 2h59m27s
